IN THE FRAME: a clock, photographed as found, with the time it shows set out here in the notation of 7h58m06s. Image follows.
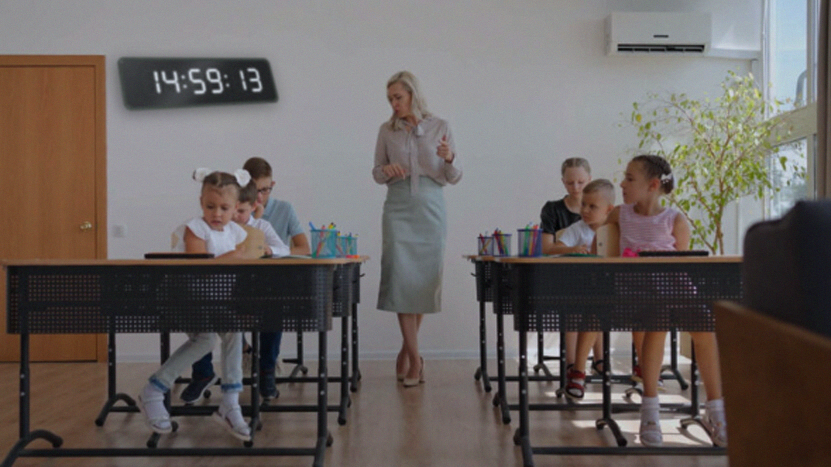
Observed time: 14h59m13s
